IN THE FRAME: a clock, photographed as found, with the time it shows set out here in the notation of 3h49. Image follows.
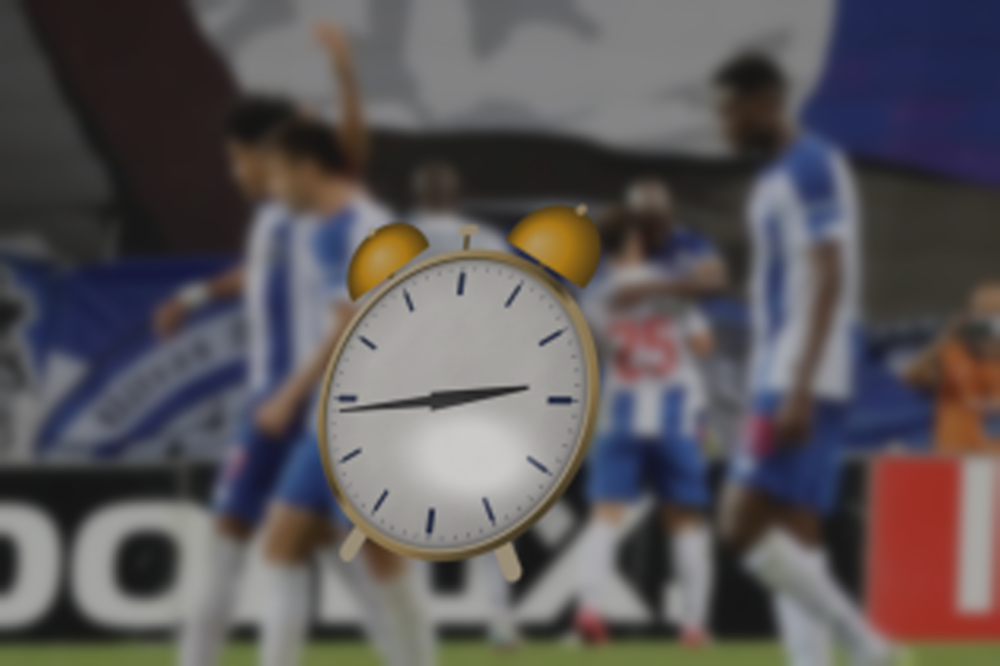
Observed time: 2h44
